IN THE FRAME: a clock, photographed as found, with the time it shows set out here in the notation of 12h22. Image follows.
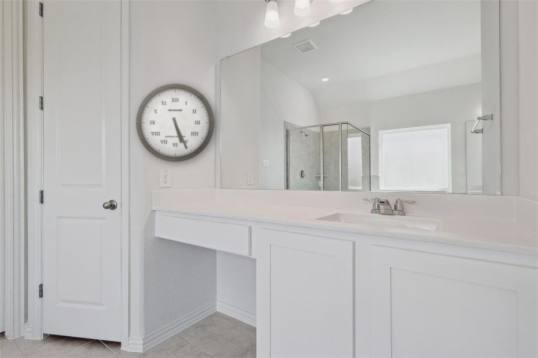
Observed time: 5h26
